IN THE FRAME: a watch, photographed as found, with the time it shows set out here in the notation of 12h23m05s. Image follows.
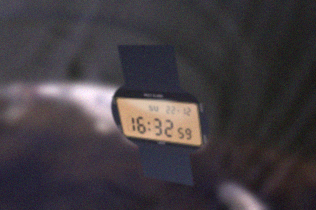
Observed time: 16h32m59s
